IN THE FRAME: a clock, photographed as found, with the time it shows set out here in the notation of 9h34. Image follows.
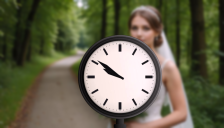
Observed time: 9h51
